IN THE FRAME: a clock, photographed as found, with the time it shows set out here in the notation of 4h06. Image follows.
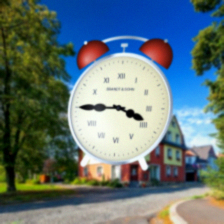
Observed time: 3h45
